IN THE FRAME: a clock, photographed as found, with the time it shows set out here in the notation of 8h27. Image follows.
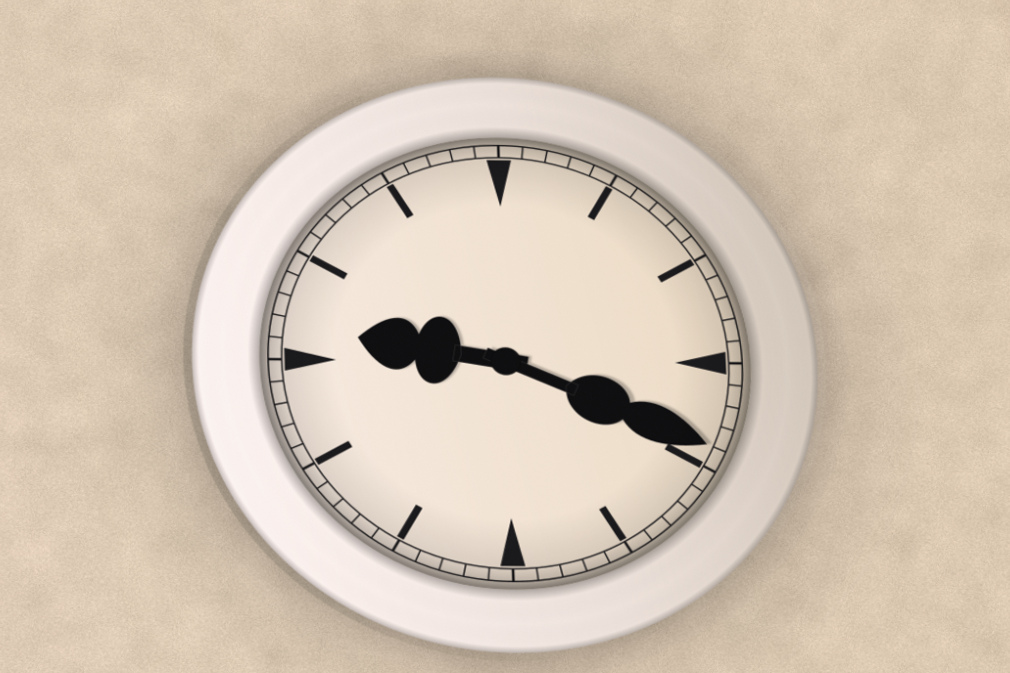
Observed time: 9h19
